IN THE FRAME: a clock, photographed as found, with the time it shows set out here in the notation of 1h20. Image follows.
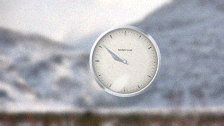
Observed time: 9h51
